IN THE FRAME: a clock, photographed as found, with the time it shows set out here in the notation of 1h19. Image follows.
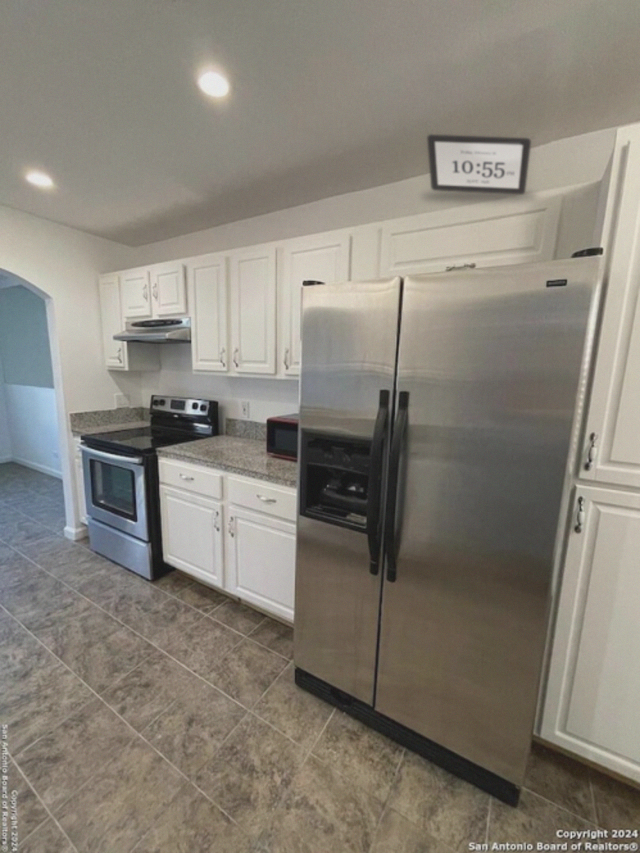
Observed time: 10h55
